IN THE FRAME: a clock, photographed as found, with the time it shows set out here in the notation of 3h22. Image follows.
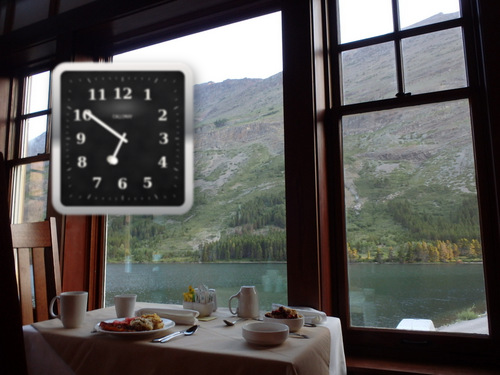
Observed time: 6h51
